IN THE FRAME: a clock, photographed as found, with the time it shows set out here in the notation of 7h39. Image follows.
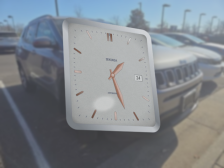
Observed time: 1h27
